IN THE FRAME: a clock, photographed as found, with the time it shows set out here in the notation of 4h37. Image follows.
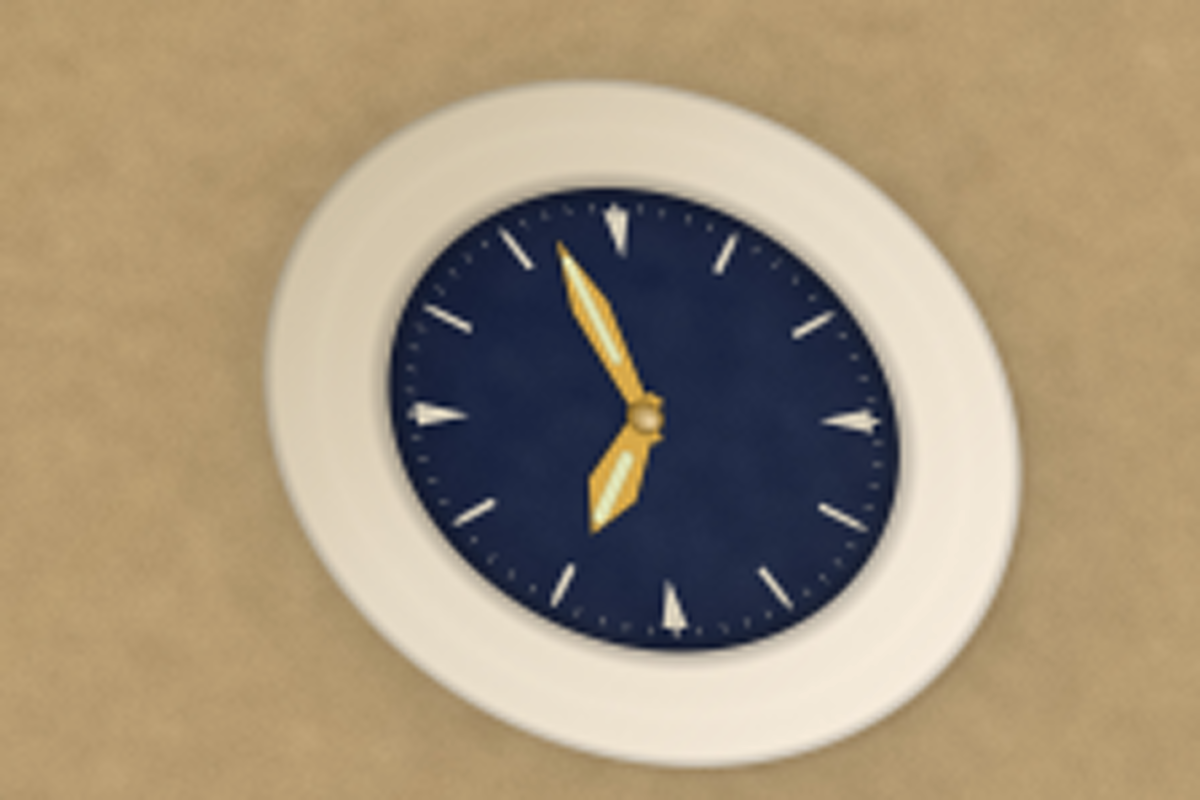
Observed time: 6h57
